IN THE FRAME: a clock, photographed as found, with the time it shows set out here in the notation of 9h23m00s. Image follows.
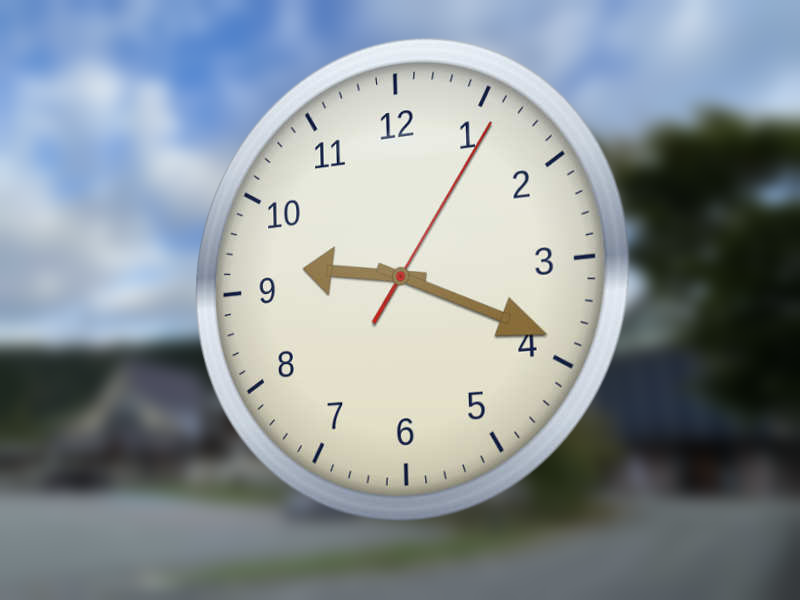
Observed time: 9h19m06s
